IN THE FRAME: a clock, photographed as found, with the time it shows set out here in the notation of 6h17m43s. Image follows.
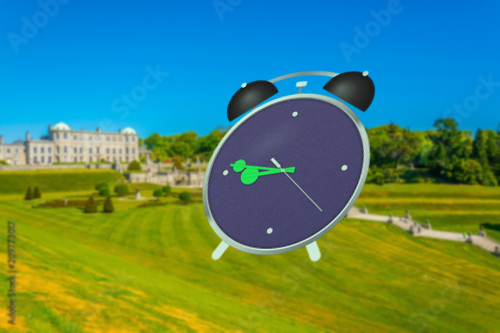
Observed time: 8h46m22s
